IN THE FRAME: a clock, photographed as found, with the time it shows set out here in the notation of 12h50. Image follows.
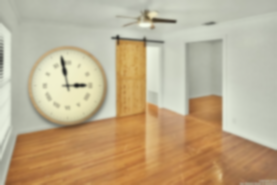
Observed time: 2h58
